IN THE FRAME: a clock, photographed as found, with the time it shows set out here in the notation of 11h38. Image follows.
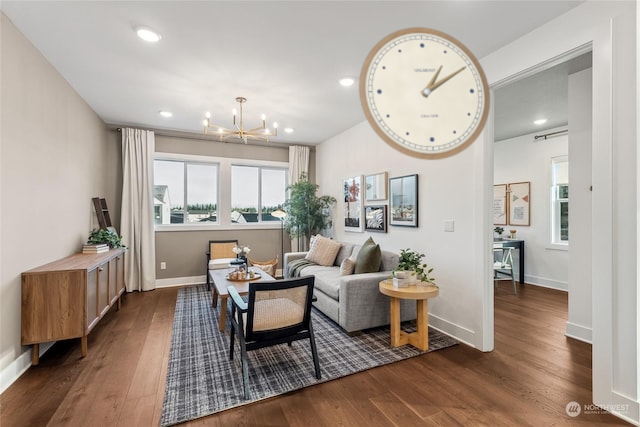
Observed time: 1h10
